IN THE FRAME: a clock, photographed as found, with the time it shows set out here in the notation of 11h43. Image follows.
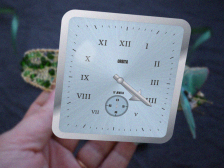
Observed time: 4h21
